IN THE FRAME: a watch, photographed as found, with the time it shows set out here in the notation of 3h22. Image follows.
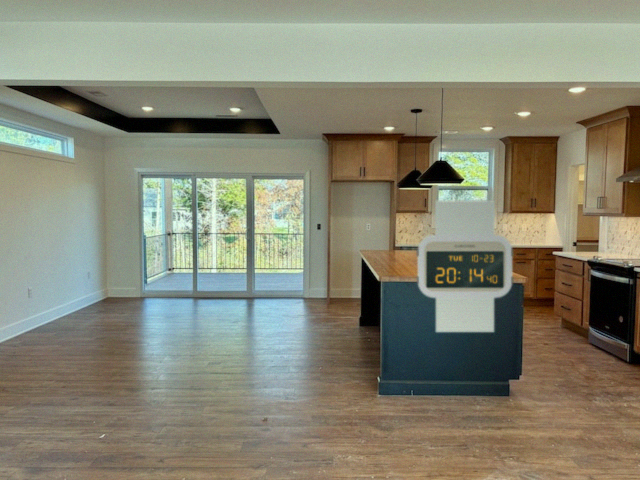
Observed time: 20h14
